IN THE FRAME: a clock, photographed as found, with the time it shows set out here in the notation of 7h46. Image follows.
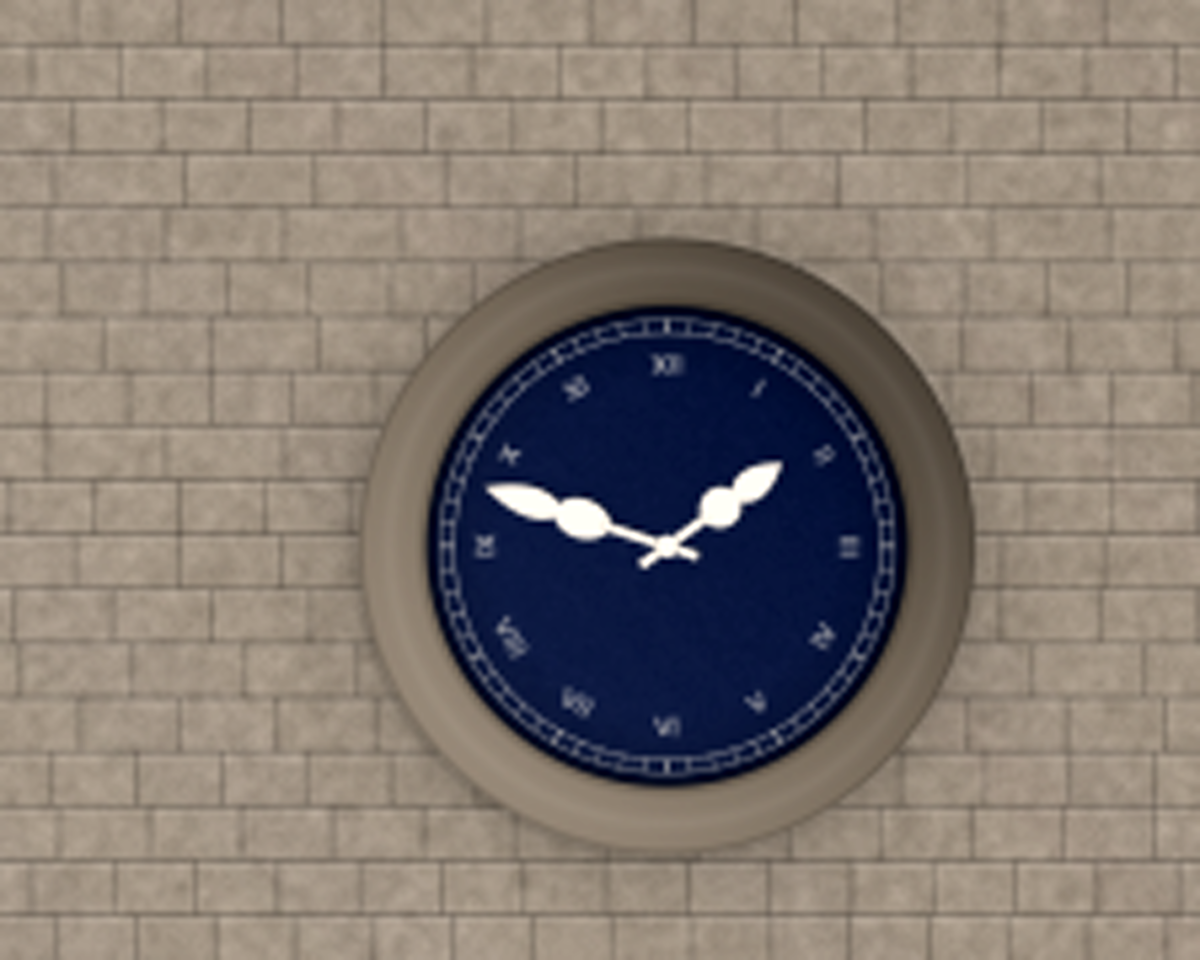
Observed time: 1h48
